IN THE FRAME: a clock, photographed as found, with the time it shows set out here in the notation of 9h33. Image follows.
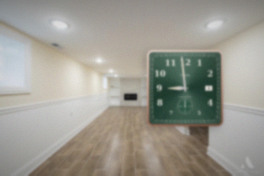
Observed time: 8h59
